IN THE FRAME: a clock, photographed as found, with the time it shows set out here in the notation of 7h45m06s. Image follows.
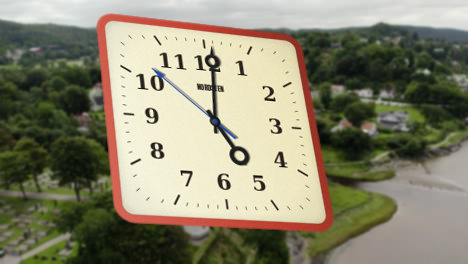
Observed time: 5h00m52s
